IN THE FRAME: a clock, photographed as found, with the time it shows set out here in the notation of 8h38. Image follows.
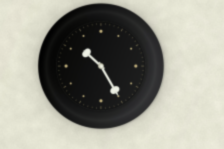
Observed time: 10h25
